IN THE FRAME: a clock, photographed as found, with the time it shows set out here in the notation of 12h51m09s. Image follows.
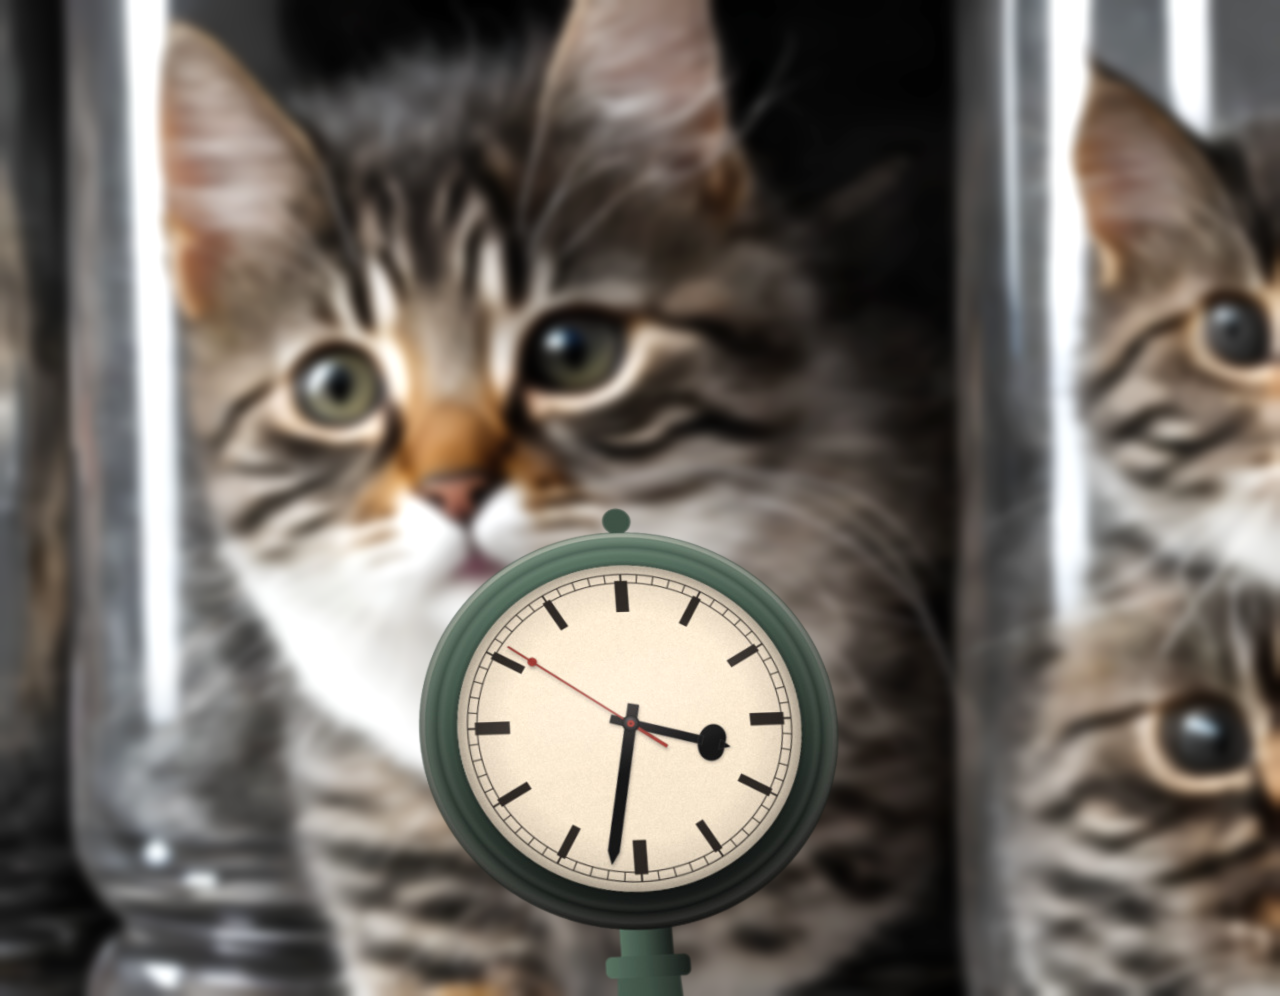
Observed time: 3h31m51s
